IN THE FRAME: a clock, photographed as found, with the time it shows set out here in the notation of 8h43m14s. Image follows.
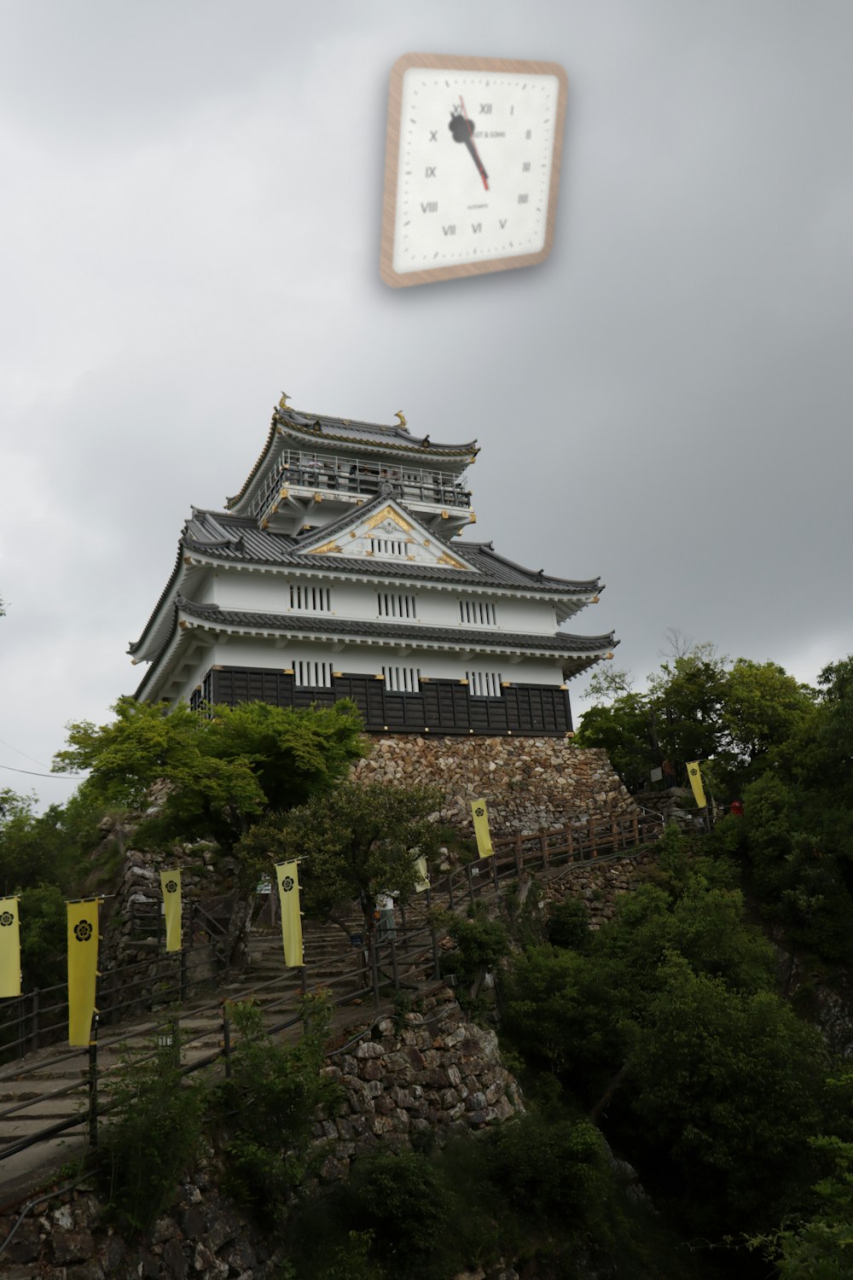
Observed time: 10h53m56s
